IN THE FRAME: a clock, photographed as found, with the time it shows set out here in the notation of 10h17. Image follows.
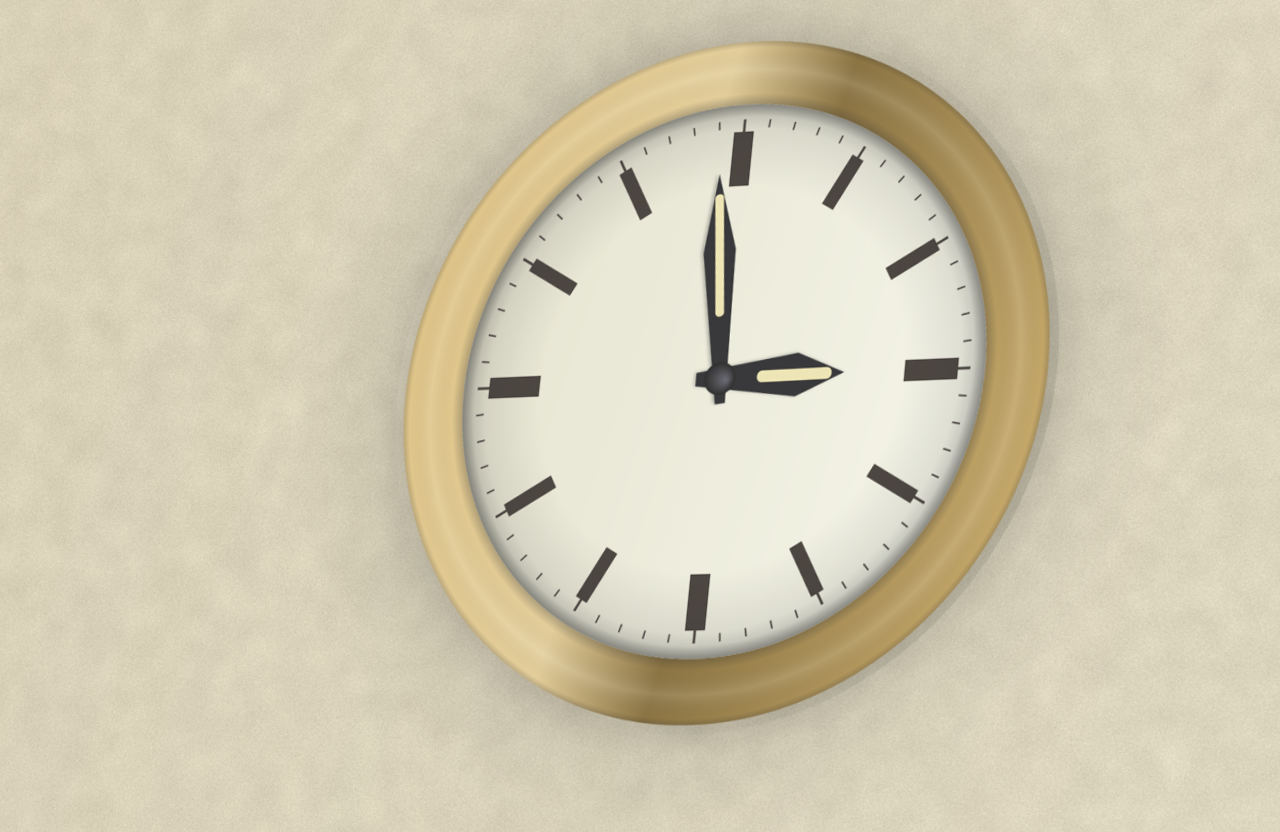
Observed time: 2h59
